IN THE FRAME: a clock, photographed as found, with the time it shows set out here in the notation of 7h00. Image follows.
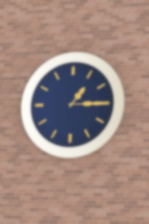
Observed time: 1h15
